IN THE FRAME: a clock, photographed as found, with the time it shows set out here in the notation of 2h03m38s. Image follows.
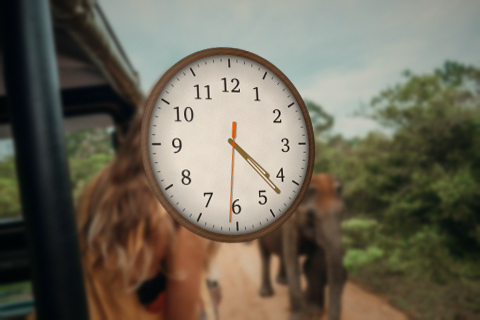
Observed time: 4h22m31s
